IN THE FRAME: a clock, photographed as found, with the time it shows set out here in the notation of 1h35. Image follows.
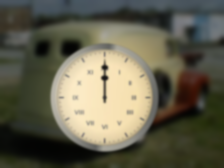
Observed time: 12h00
